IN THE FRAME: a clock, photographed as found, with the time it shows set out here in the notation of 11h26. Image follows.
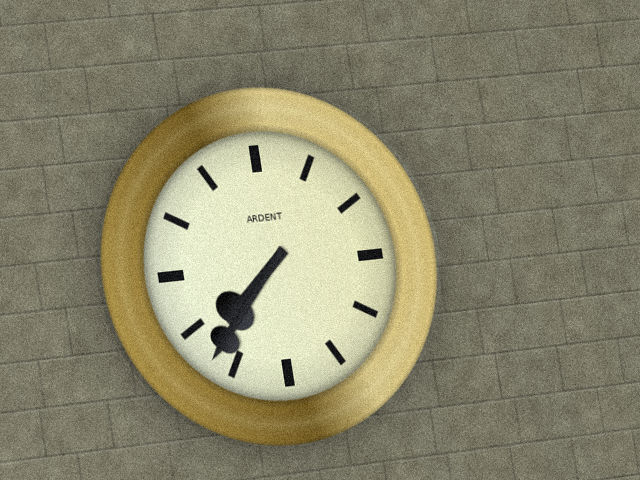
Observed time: 7h37
